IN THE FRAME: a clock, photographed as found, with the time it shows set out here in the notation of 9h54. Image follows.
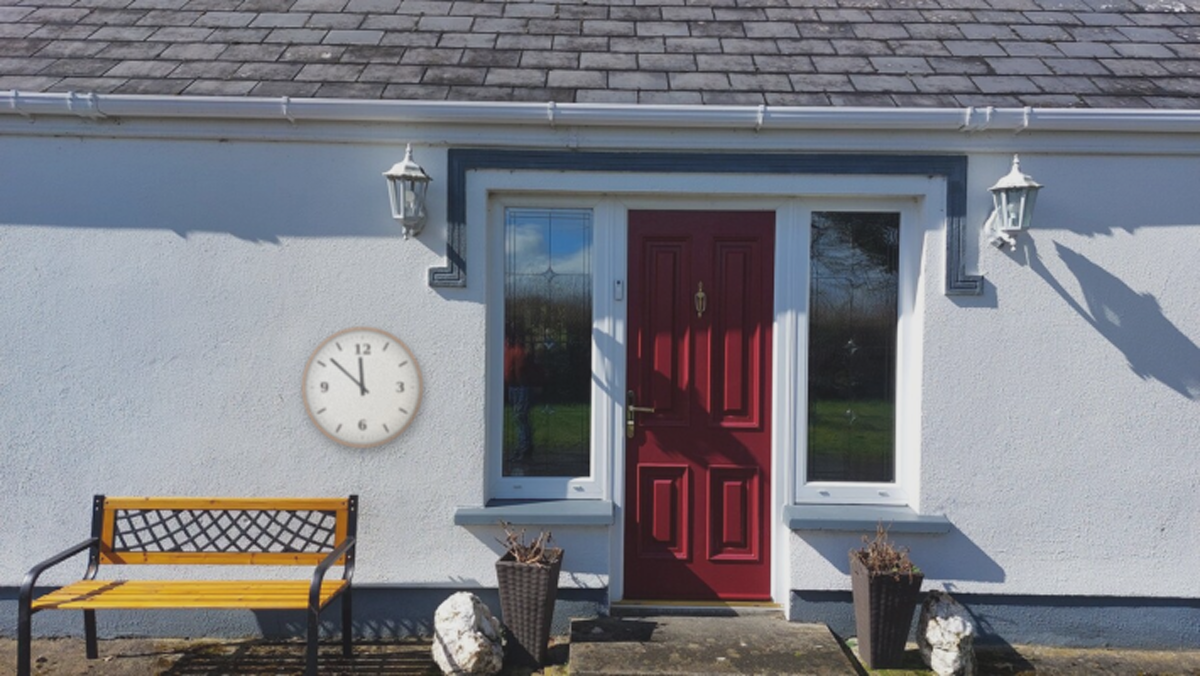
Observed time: 11h52
